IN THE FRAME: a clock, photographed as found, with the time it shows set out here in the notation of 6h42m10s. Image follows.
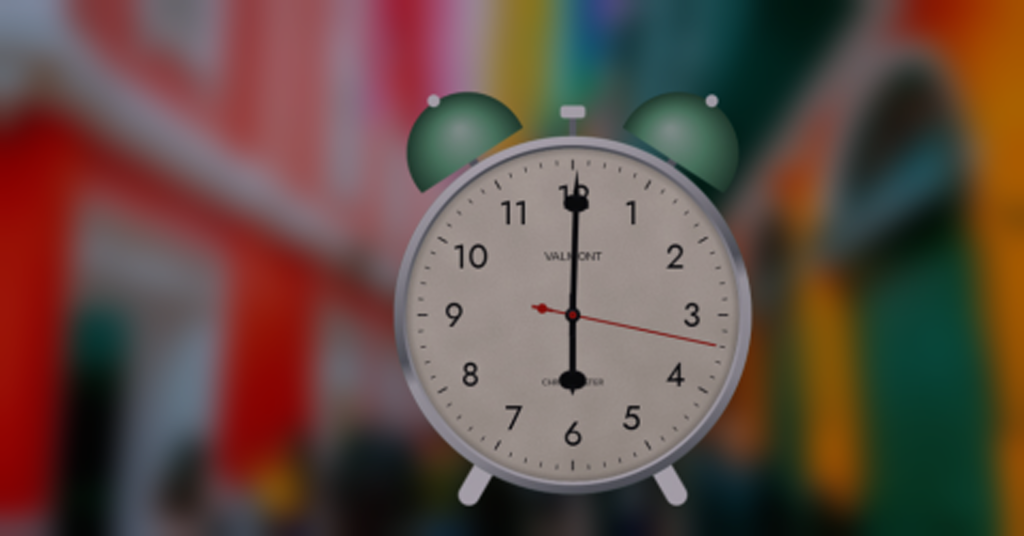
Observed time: 6h00m17s
